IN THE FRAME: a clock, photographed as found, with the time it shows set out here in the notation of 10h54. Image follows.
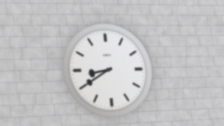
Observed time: 8h40
